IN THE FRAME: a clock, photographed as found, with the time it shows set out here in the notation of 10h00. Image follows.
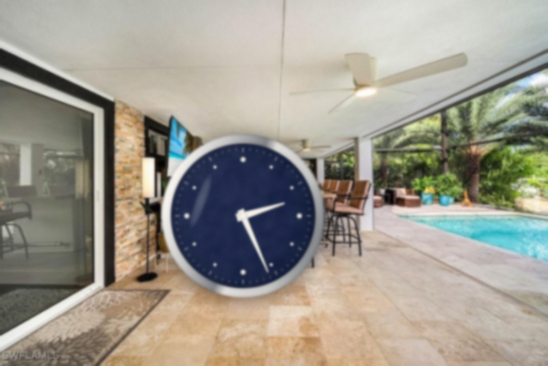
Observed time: 2h26
